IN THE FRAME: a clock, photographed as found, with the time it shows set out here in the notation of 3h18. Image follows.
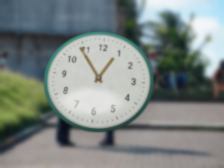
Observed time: 12h54
